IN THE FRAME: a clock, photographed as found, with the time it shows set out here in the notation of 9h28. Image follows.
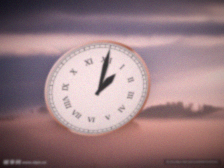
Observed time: 1h00
